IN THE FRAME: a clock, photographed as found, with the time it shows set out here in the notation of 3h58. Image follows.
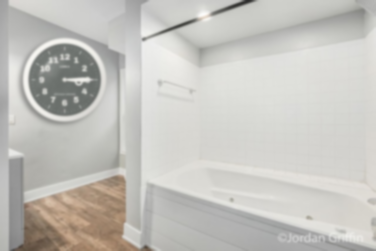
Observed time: 3h15
